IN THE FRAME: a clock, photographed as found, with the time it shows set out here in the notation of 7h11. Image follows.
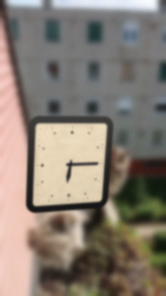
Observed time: 6h15
